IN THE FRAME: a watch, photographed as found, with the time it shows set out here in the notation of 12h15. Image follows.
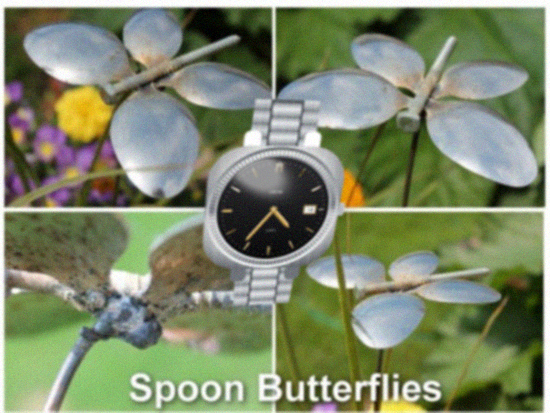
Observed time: 4h36
